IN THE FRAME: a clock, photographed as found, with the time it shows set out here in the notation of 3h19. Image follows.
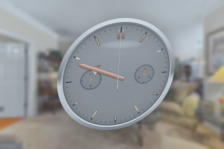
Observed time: 9h49
